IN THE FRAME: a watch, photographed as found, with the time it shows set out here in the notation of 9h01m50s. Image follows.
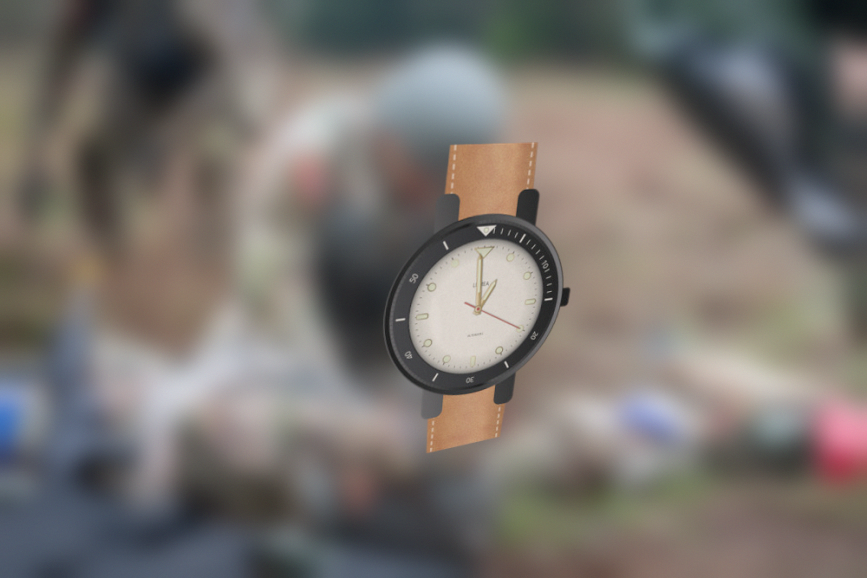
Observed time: 12h59m20s
